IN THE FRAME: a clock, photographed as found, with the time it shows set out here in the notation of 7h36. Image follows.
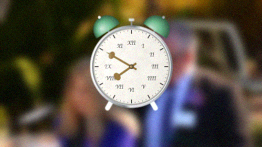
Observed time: 7h50
